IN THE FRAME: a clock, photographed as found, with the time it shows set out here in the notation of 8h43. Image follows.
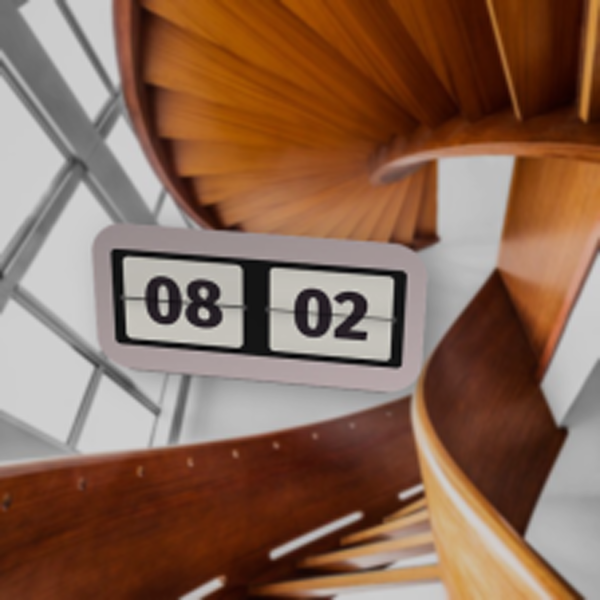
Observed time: 8h02
